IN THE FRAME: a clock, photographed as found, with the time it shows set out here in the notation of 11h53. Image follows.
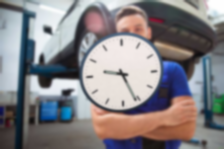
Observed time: 9h26
